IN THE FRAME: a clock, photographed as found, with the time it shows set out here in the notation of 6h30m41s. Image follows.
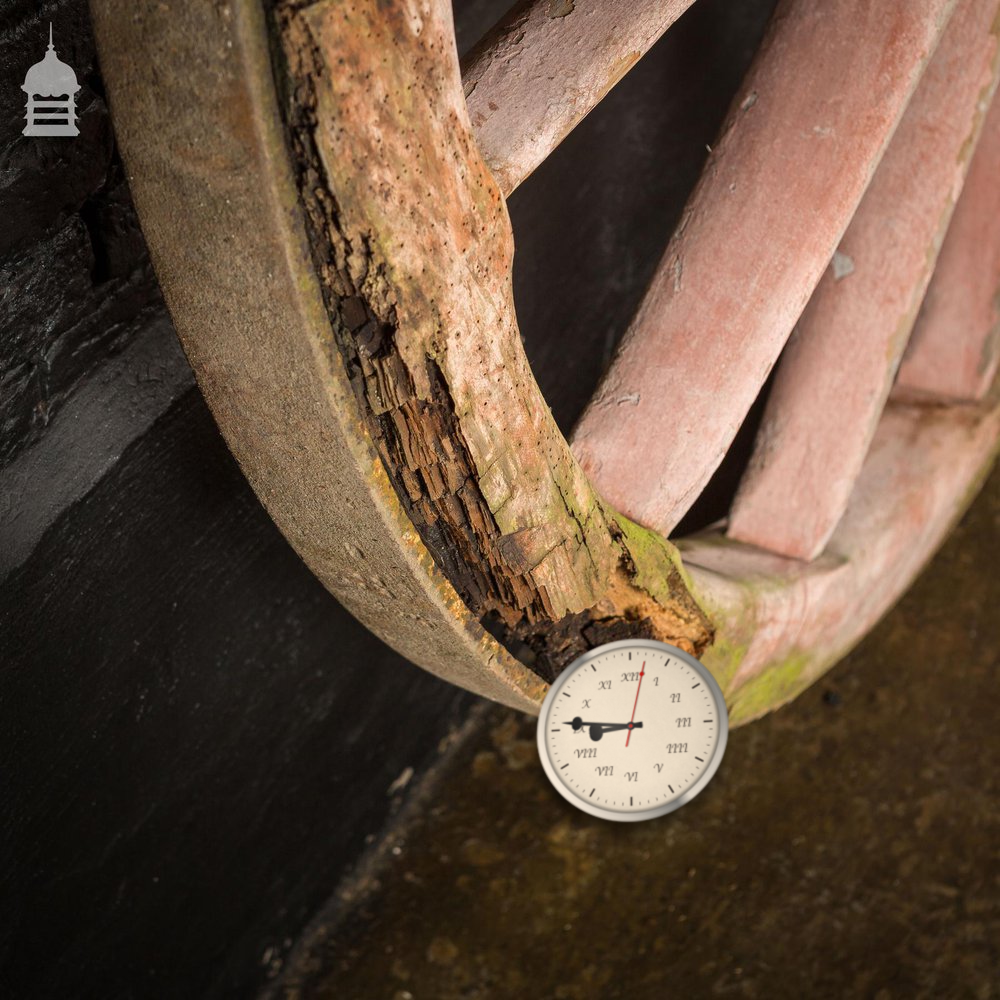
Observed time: 8h46m02s
